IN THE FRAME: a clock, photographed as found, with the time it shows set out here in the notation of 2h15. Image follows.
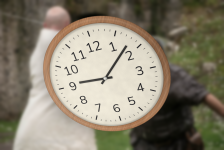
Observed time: 9h08
